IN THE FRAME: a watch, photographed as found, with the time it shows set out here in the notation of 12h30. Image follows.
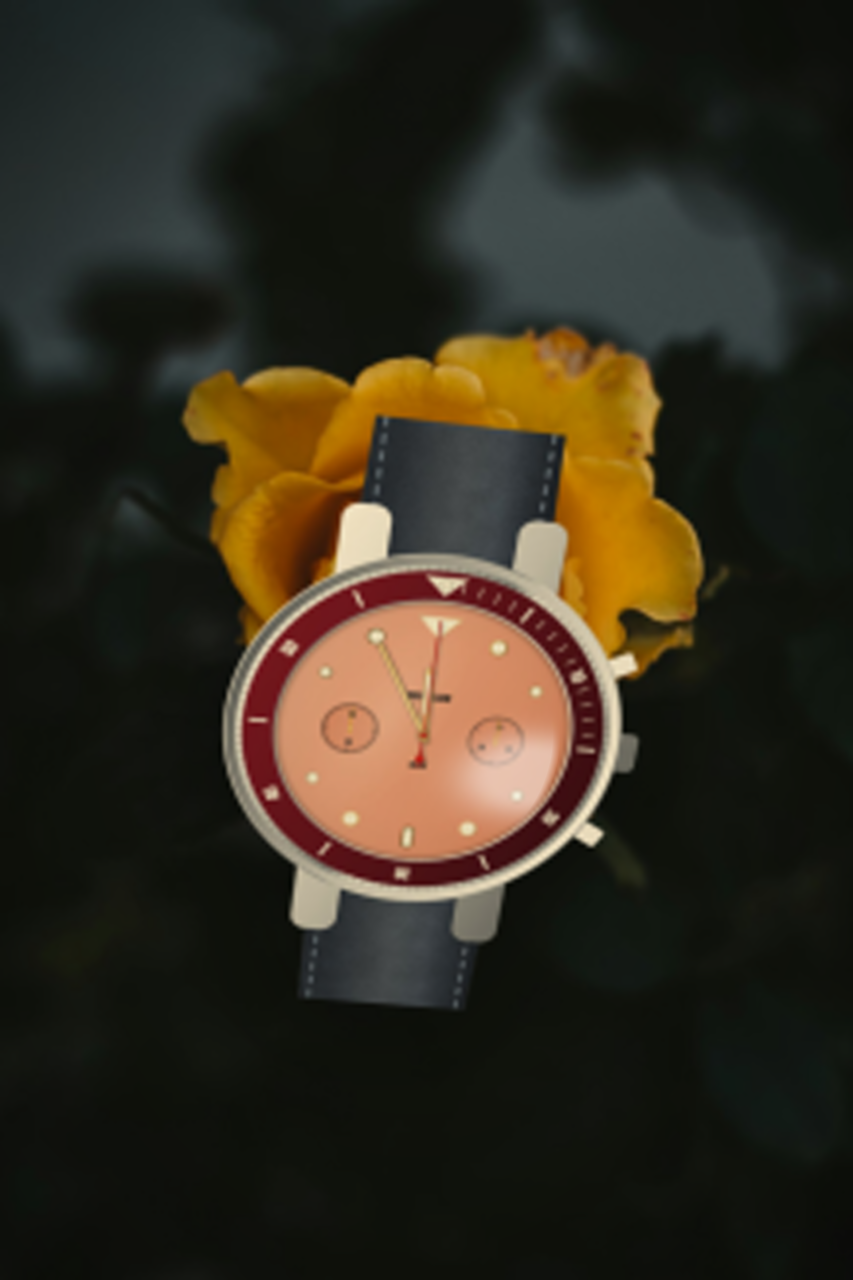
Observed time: 11h55
